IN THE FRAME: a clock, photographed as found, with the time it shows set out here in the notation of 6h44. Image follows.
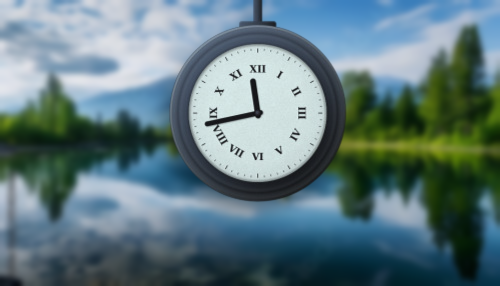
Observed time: 11h43
